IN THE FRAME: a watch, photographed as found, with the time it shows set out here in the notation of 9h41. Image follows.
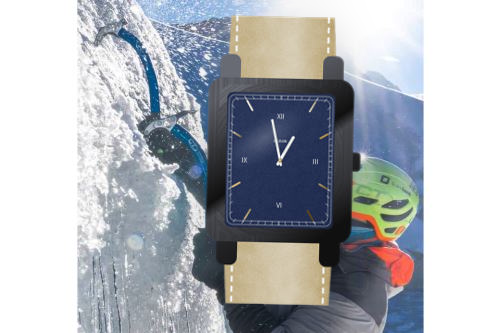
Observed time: 12h58
